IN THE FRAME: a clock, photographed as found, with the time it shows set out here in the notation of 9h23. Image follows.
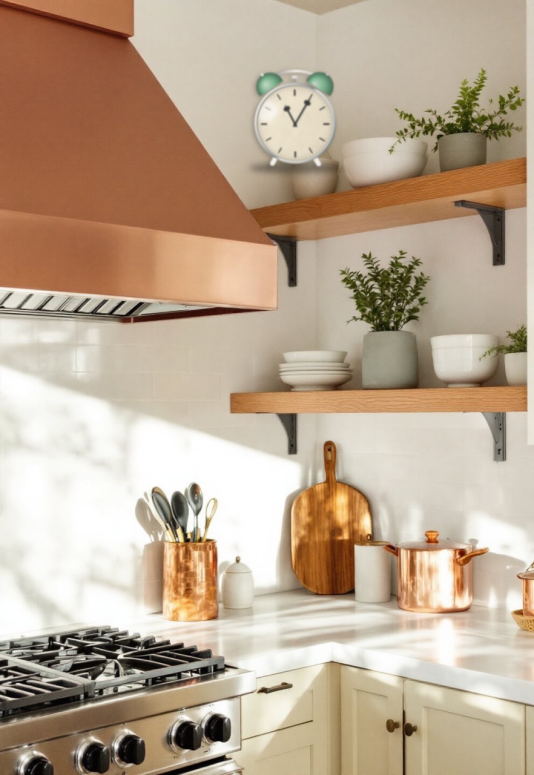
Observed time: 11h05
